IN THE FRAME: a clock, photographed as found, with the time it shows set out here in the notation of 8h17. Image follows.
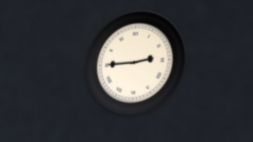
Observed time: 2h45
